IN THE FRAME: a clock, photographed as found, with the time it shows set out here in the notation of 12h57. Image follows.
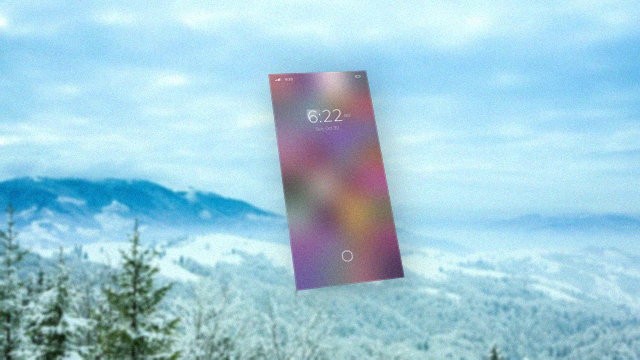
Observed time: 6h22
